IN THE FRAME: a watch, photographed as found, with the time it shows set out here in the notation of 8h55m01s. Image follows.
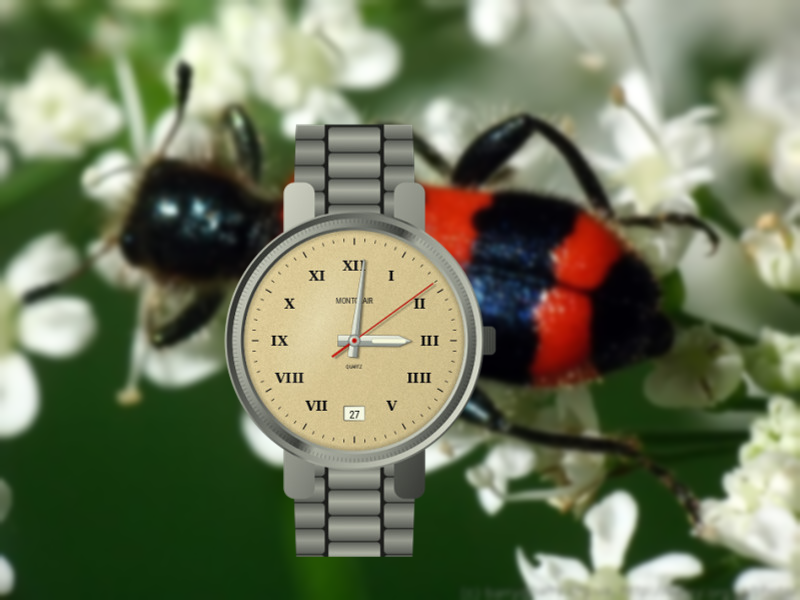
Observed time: 3h01m09s
